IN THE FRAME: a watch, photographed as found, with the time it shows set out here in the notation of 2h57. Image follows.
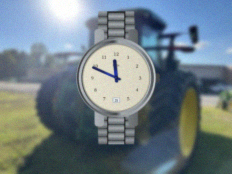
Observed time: 11h49
